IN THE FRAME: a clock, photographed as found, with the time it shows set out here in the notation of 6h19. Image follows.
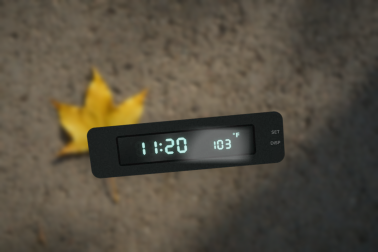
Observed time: 11h20
